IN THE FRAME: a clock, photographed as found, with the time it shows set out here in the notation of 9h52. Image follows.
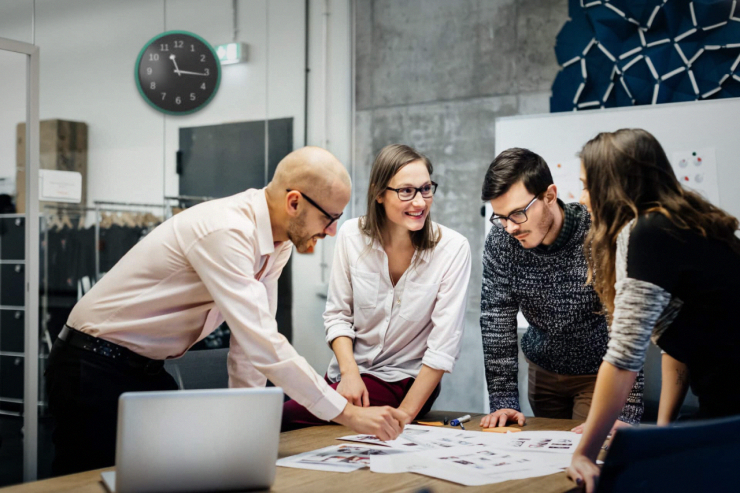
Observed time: 11h16
